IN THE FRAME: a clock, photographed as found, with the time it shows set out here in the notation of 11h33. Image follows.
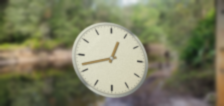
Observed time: 12h42
